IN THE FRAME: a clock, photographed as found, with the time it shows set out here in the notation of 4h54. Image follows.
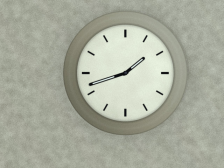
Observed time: 1h42
